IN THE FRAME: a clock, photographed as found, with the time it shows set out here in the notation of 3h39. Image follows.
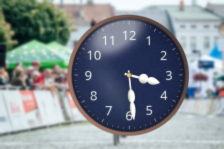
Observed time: 3h29
